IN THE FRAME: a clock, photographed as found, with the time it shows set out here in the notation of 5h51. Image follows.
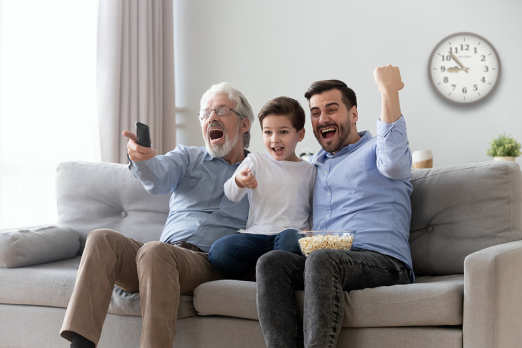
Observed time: 8h53
